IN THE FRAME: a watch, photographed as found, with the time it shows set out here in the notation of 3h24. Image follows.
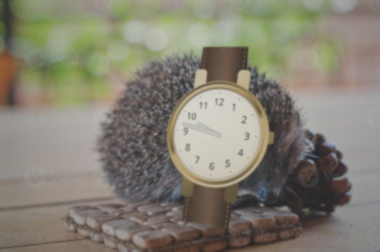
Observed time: 9h47
